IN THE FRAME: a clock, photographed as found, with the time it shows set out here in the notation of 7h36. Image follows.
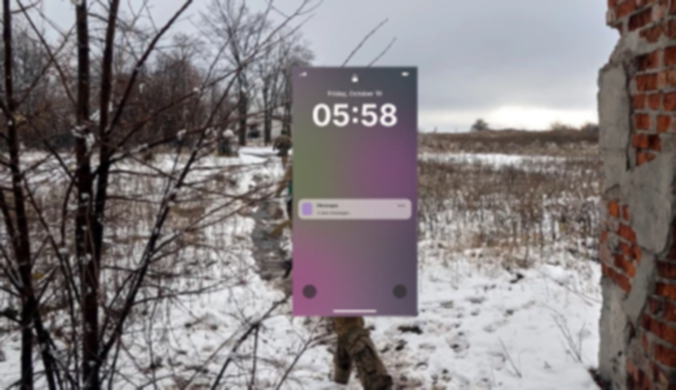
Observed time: 5h58
